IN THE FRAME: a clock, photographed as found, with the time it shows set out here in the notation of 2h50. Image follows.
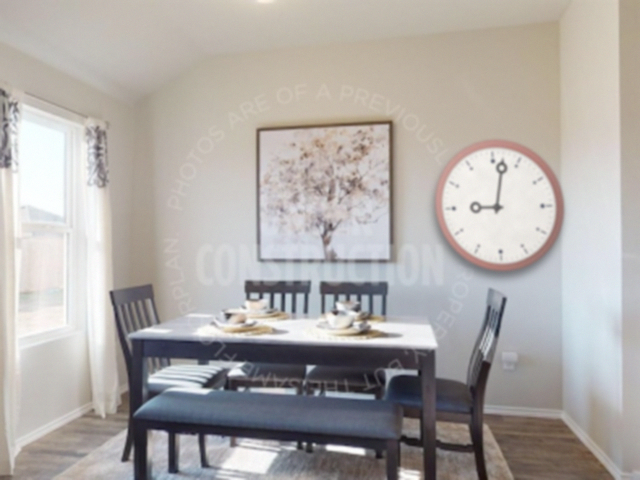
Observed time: 9h02
